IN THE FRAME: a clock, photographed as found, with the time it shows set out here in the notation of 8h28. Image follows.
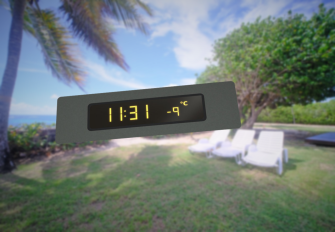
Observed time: 11h31
